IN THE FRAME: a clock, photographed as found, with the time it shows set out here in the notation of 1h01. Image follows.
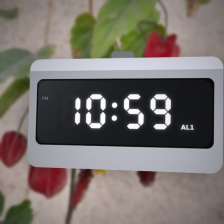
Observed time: 10h59
